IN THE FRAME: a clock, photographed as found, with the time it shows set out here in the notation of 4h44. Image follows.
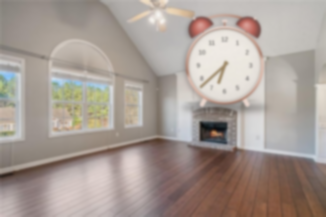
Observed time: 6h38
